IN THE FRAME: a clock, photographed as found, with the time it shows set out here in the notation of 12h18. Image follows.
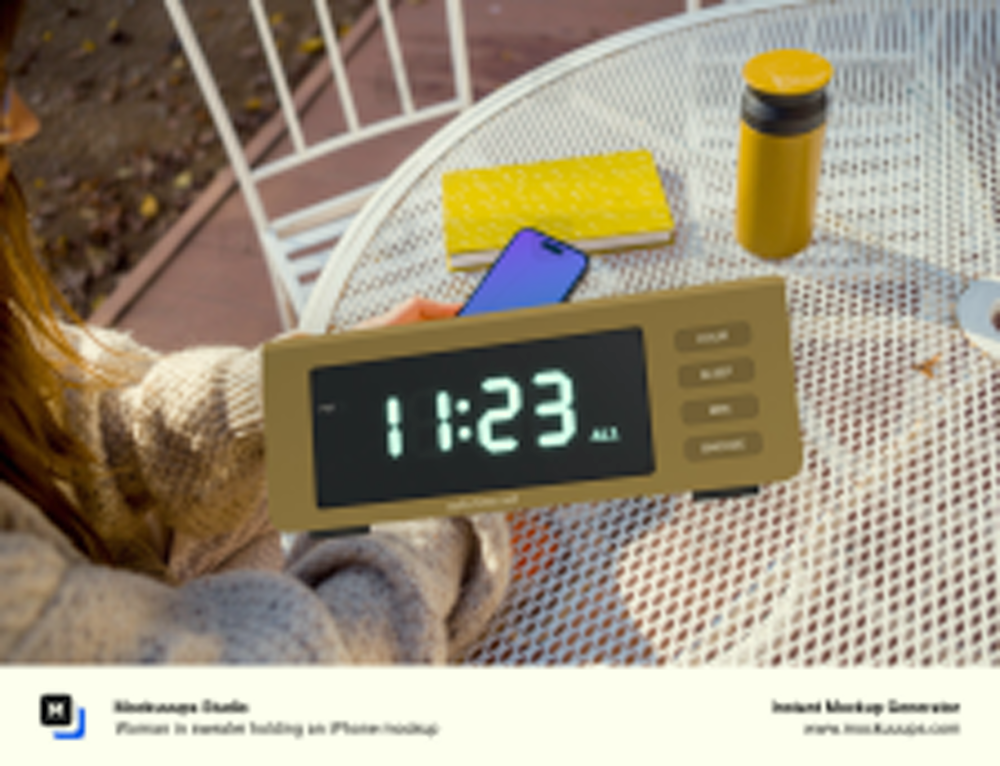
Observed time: 11h23
